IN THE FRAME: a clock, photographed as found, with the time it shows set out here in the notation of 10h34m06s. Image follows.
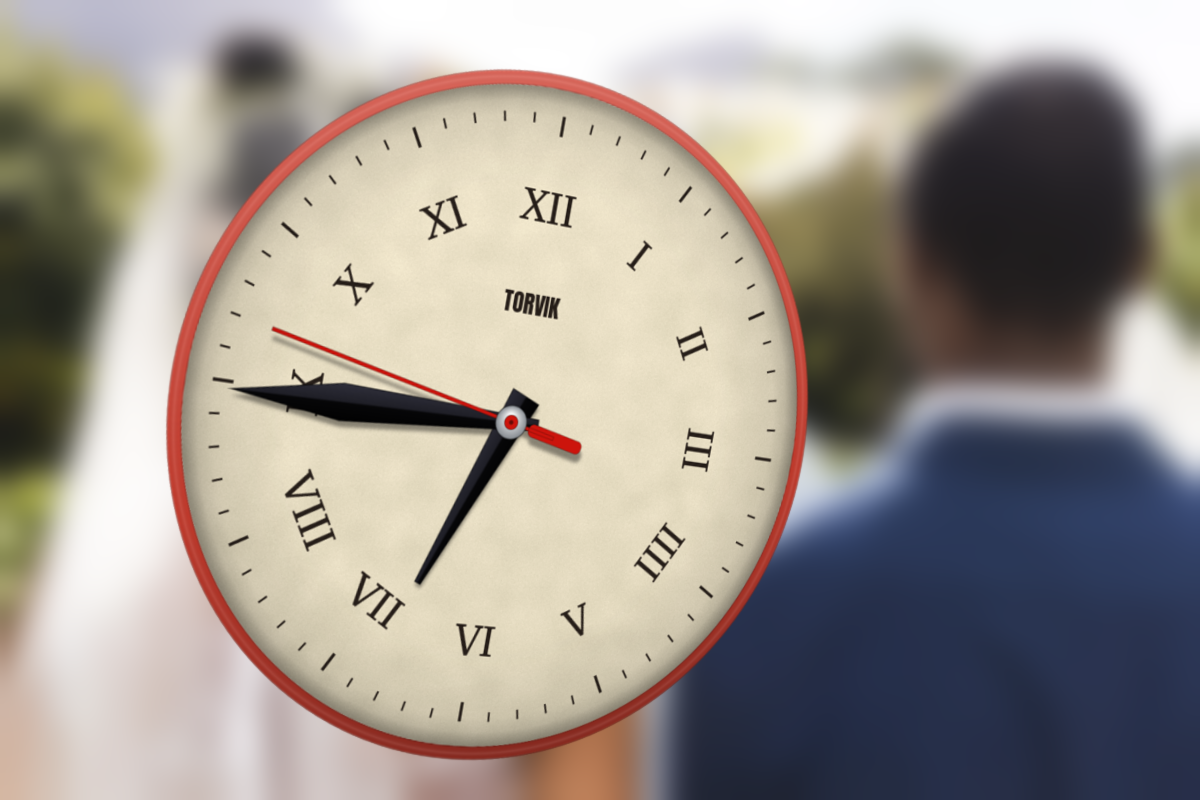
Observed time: 6h44m47s
